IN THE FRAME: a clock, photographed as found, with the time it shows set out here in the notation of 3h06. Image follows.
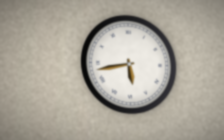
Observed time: 5h43
